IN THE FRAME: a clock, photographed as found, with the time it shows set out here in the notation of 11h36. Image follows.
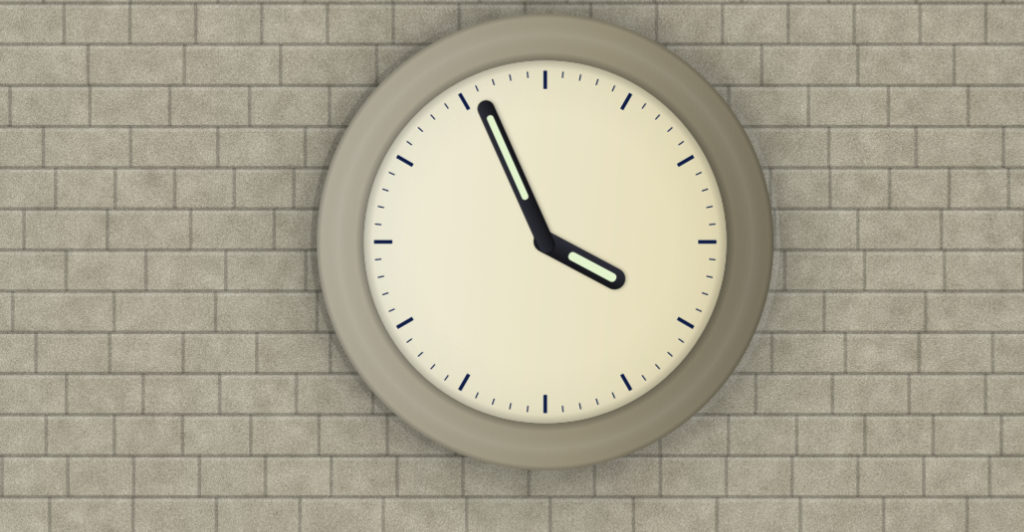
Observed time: 3h56
